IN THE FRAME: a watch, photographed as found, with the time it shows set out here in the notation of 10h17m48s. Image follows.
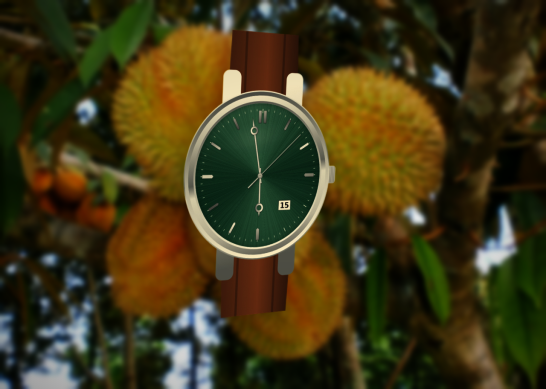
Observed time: 5h58m08s
